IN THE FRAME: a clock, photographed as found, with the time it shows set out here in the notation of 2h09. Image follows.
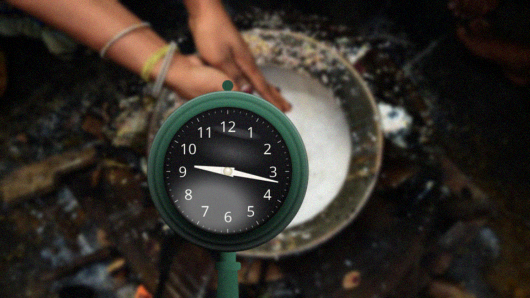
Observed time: 9h17
